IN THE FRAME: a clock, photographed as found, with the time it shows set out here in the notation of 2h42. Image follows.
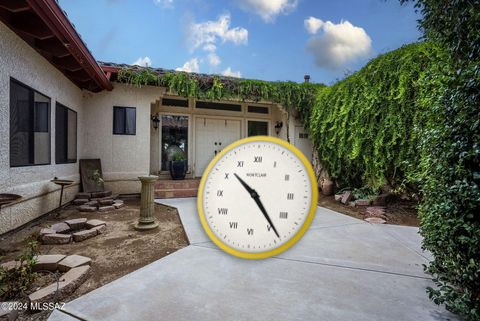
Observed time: 10h24
